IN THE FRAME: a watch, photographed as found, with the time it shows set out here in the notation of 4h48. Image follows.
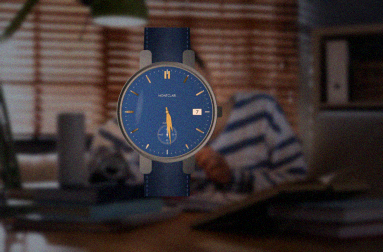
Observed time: 5h29
